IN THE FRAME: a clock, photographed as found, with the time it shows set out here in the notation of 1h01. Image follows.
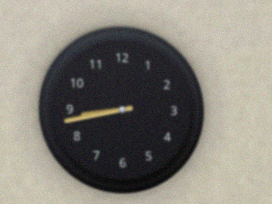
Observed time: 8h43
